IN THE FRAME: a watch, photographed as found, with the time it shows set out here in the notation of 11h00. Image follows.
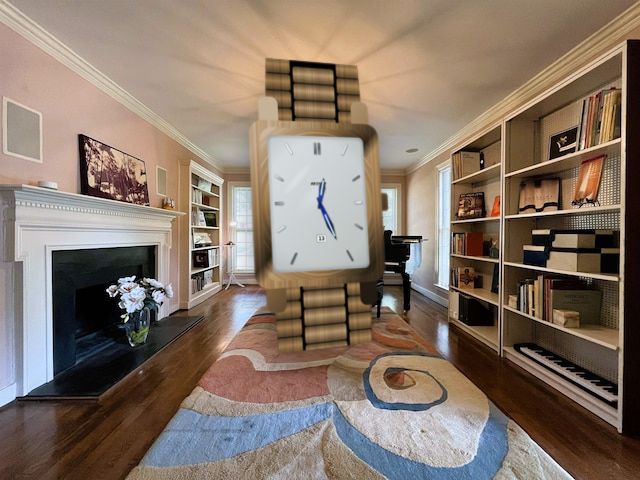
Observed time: 12h26
